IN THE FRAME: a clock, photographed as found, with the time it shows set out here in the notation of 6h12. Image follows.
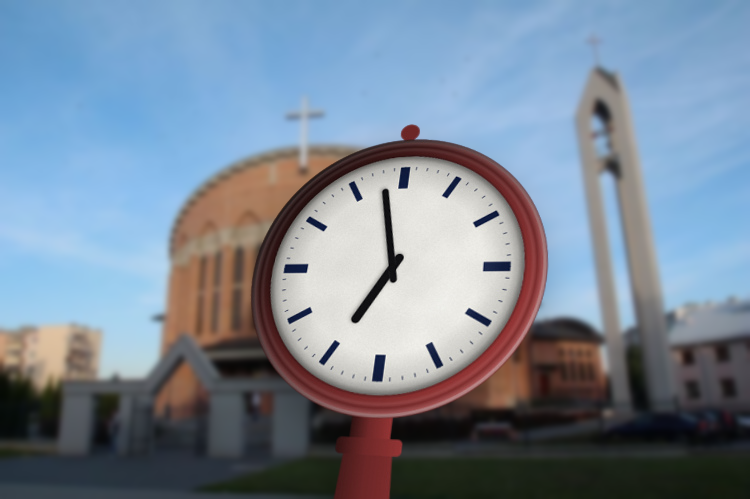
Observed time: 6h58
